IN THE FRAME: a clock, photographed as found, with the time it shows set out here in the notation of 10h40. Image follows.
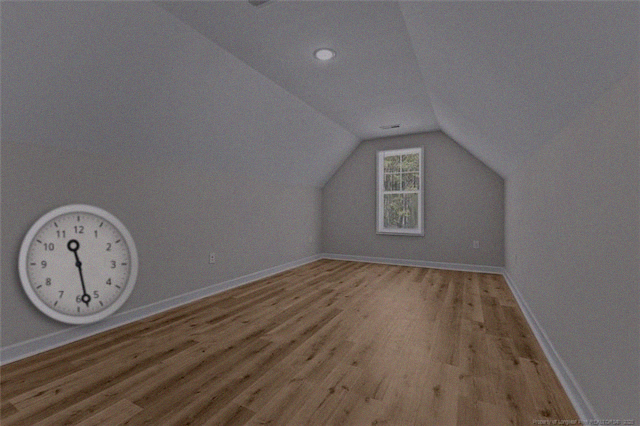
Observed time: 11h28
